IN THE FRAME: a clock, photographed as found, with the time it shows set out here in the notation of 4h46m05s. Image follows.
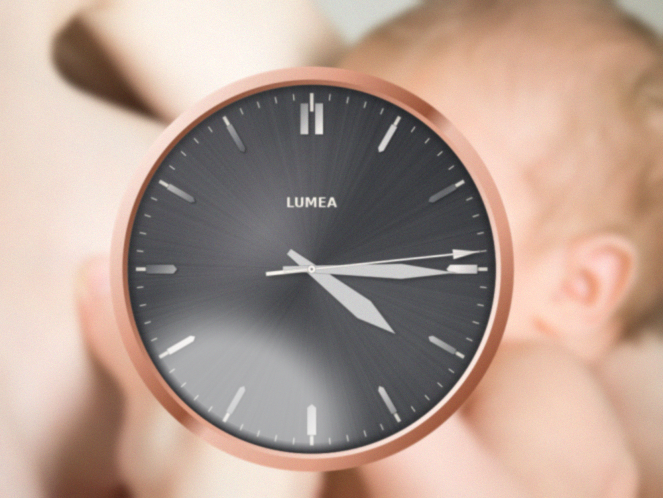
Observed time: 4h15m14s
